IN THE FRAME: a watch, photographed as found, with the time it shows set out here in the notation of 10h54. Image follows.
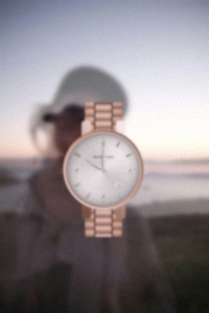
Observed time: 10h00
